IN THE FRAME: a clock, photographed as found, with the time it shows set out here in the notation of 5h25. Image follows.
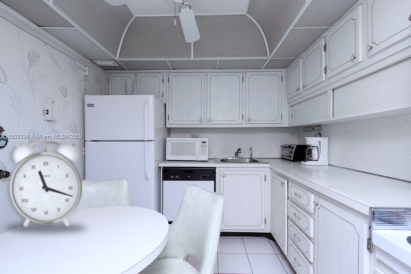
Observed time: 11h18
